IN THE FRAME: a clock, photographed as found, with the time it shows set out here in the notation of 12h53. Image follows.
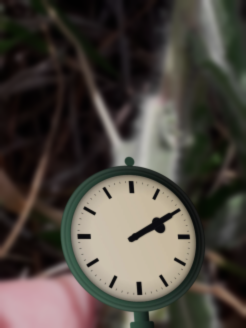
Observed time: 2h10
